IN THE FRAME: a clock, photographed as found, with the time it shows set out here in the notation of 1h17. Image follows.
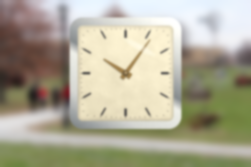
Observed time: 10h06
